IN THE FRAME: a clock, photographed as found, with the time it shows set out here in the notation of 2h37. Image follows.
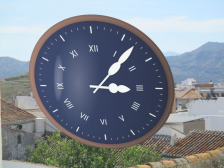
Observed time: 3h07
